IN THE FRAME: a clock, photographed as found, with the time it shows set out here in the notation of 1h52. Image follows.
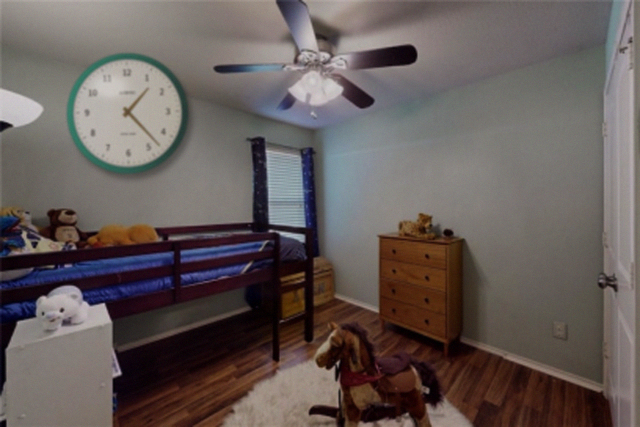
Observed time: 1h23
